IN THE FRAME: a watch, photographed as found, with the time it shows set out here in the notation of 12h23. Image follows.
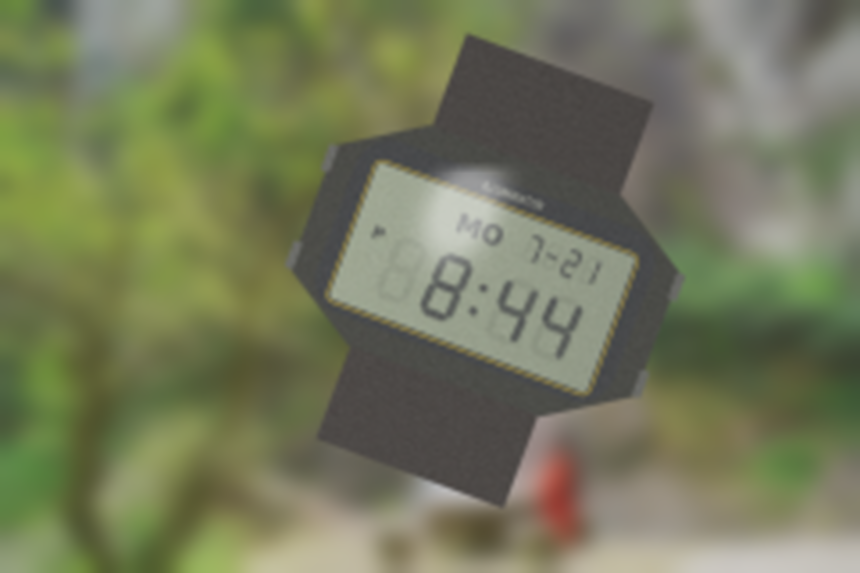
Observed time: 8h44
